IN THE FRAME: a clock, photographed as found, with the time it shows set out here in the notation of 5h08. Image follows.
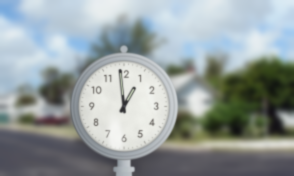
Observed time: 12h59
